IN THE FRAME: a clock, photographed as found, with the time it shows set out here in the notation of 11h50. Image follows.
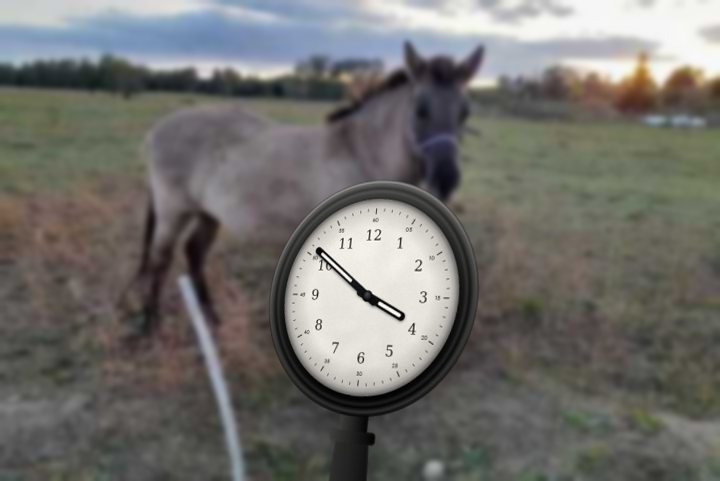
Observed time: 3h51
